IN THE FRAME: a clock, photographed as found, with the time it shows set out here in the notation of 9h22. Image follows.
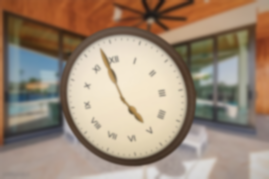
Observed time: 4h58
